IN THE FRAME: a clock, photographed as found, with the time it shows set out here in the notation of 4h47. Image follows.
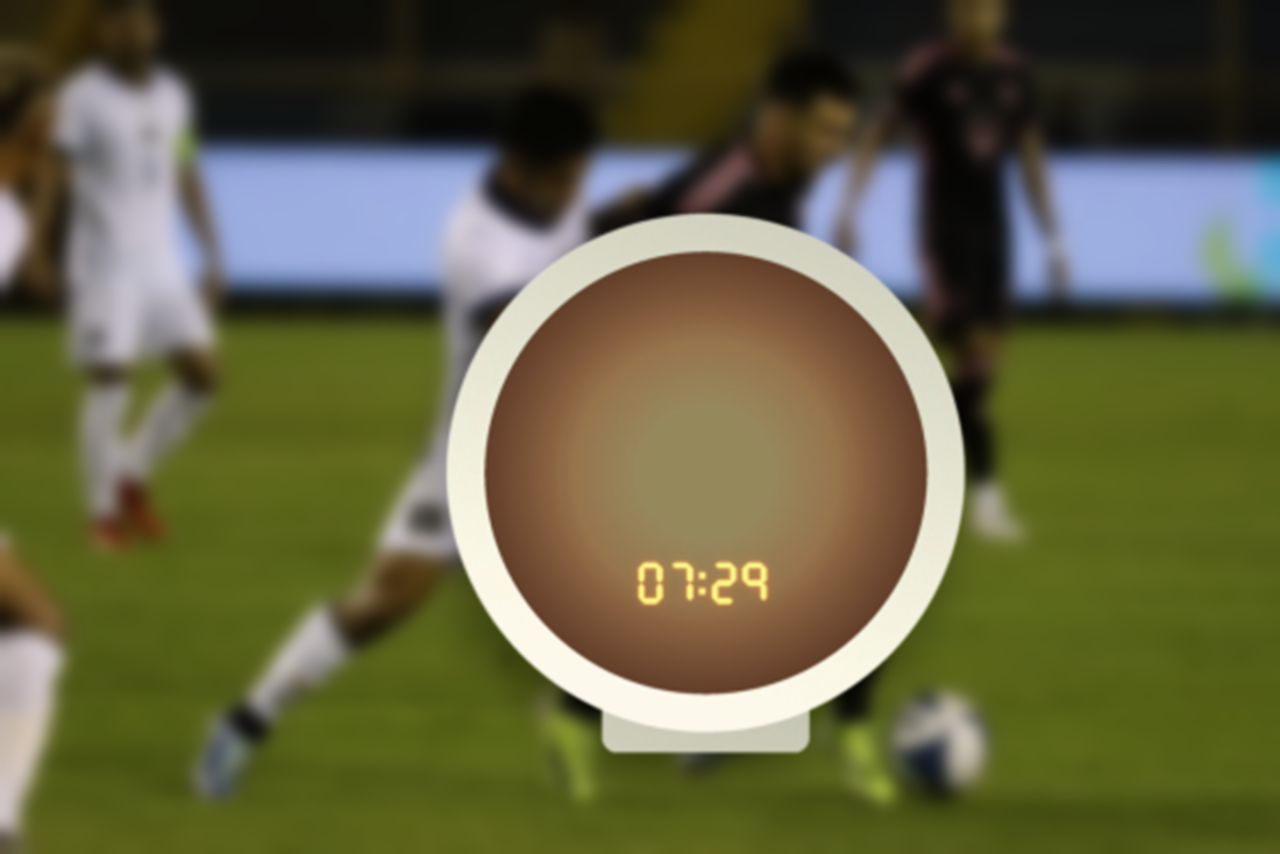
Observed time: 7h29
